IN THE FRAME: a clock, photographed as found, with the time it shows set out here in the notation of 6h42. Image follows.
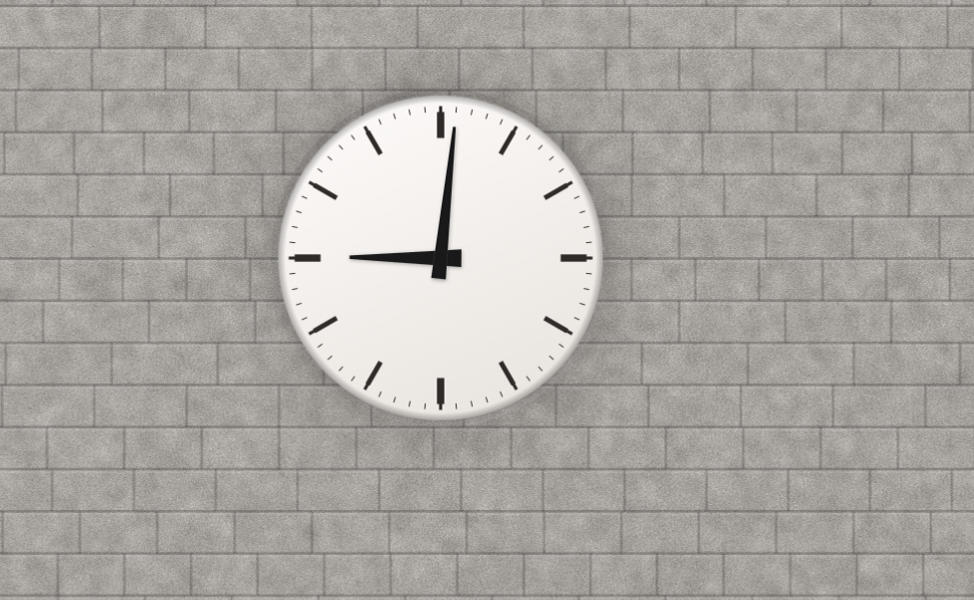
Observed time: 9h01
